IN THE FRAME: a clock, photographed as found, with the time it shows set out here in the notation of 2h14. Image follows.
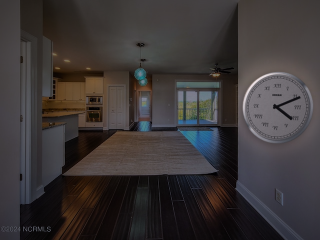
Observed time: 4h11
